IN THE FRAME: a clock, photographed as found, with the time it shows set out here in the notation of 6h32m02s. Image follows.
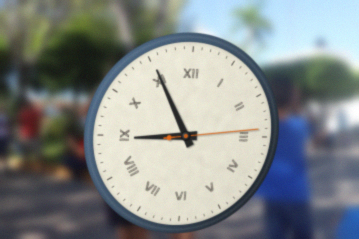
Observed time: 8h55m14s
